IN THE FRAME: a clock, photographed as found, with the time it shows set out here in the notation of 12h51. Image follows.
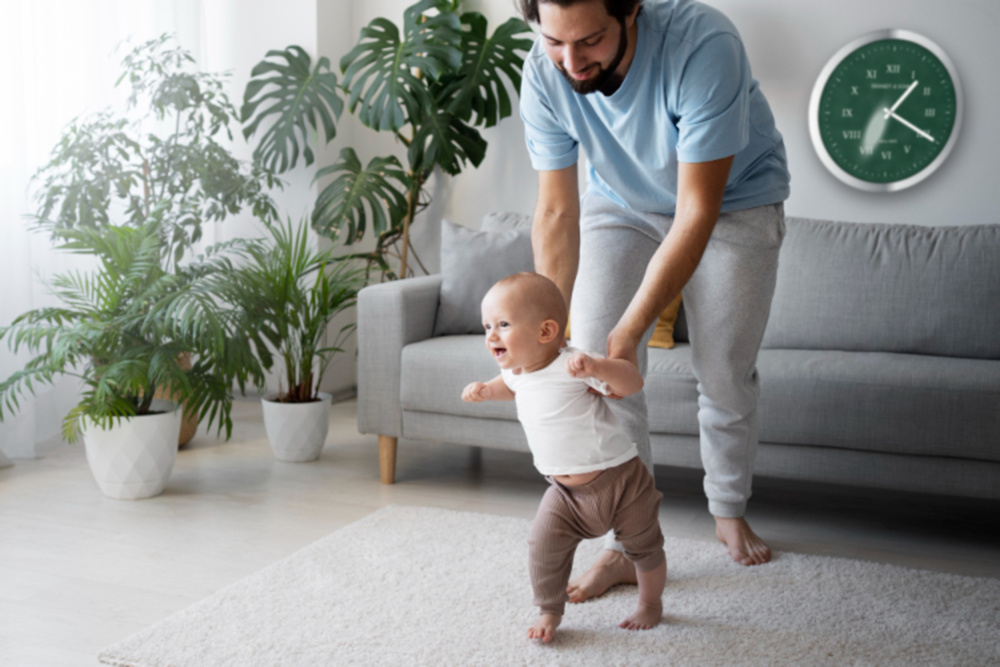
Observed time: 1h20
